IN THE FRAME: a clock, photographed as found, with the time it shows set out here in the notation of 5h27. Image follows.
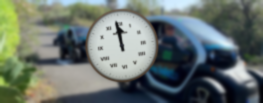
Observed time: 11h59
